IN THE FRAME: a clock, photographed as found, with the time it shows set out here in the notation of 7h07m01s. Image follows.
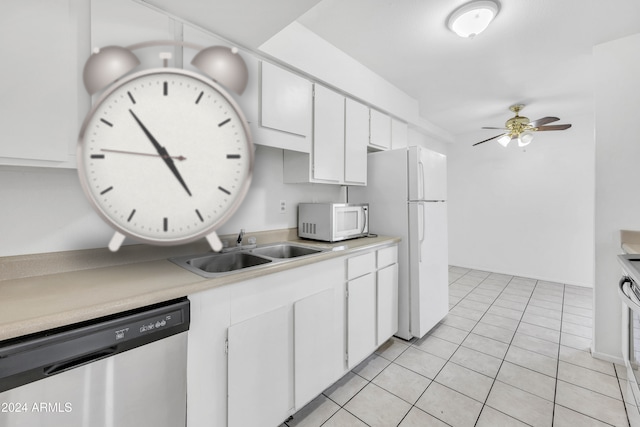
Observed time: 4h53m46s
